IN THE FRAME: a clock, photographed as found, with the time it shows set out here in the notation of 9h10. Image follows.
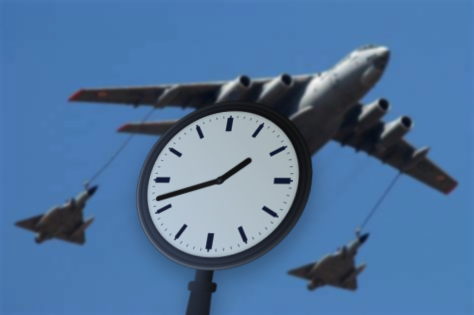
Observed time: 1h42
